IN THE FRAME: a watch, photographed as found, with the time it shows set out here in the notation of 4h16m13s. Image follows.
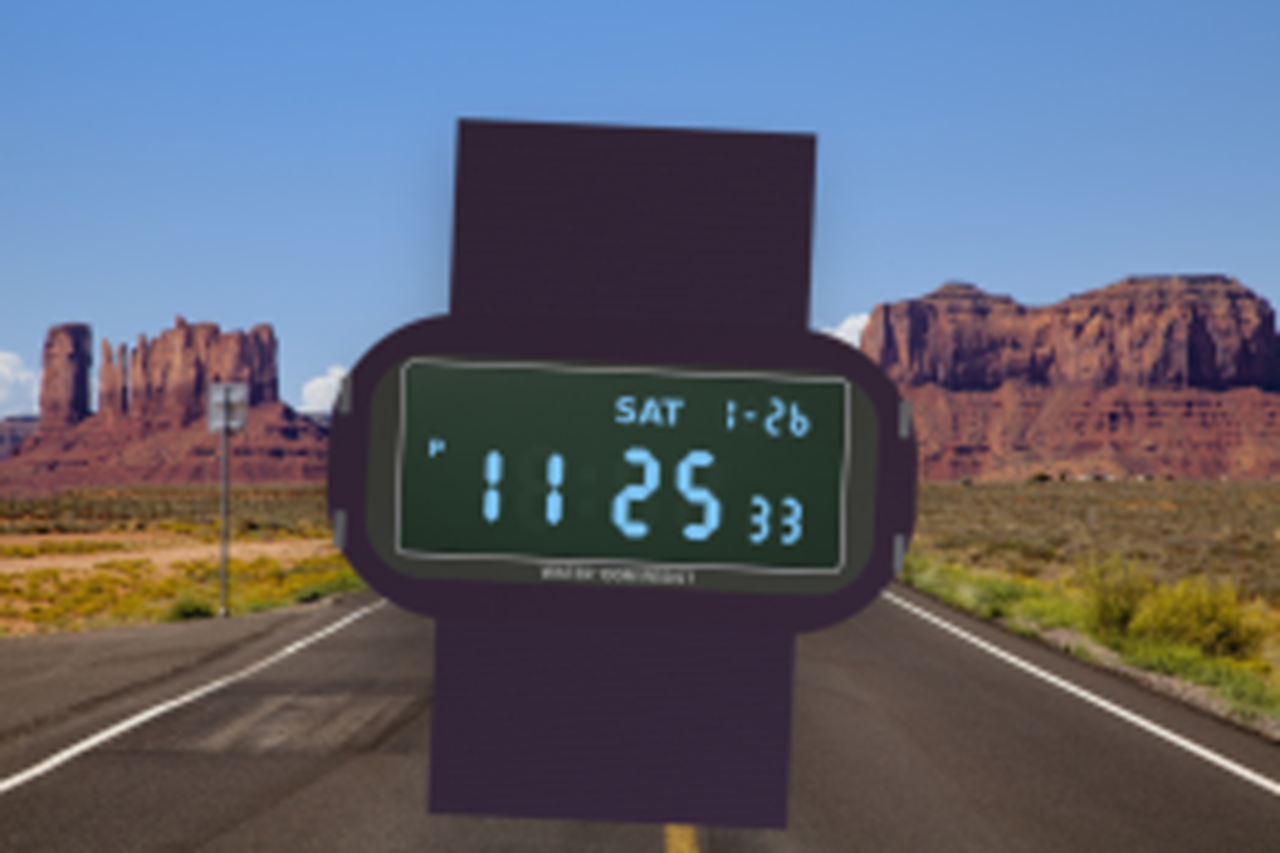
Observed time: 11h25m33s
